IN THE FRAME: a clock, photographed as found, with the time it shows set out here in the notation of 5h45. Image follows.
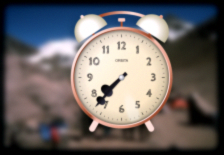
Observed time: 7h37
